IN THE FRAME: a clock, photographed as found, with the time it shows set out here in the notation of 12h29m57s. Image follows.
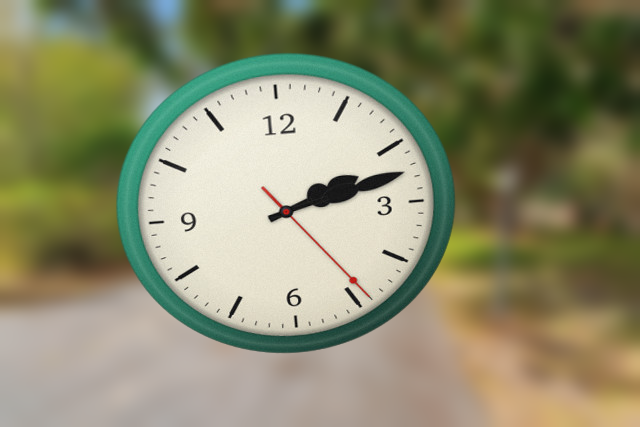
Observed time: 2h12m24s
